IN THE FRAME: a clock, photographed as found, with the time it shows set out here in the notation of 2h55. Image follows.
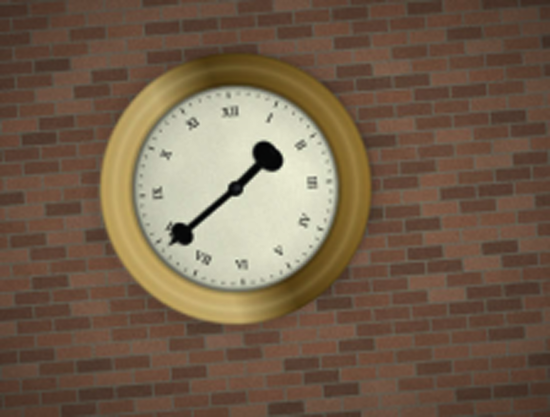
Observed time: 1h39
